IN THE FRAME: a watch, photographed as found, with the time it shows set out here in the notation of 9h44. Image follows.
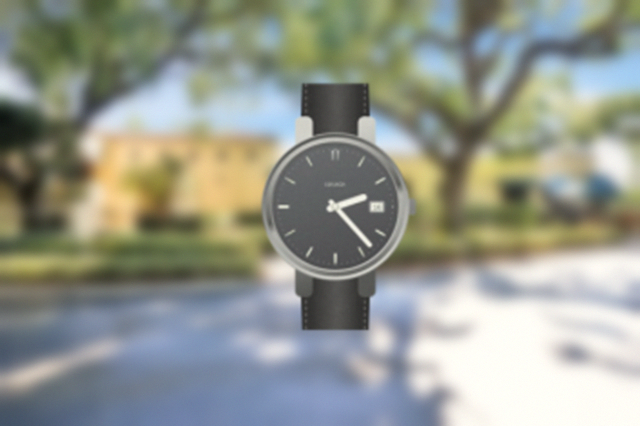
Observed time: 2h23
